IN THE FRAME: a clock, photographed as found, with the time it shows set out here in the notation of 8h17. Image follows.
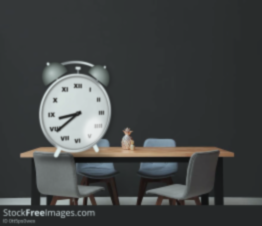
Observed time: 8h39
